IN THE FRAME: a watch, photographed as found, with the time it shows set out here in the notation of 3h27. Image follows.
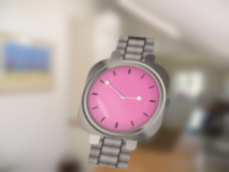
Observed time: 2h51
